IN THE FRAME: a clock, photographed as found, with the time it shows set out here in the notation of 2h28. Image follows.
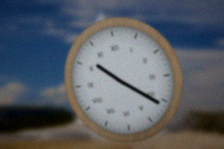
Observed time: 10h21
